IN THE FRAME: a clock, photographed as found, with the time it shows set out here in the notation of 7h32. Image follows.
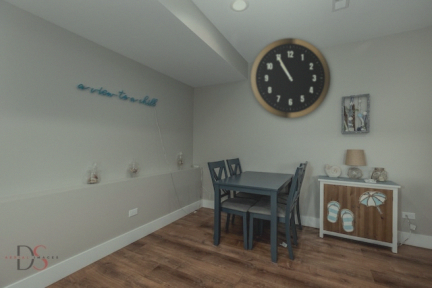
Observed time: 10h55
